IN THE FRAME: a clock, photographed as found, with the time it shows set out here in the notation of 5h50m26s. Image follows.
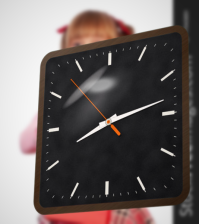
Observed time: 8h12m53s
